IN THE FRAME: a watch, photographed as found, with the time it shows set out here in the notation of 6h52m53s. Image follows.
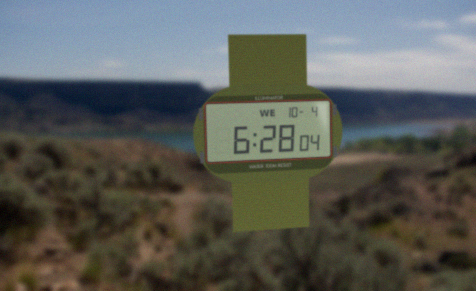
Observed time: 6h28m04s
